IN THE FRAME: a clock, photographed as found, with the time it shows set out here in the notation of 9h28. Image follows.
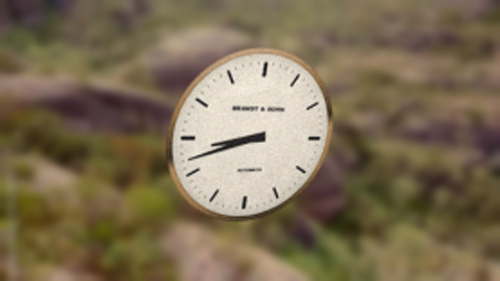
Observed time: 8h42
